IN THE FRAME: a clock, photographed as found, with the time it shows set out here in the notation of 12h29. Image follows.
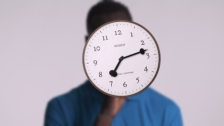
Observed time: 7h13
